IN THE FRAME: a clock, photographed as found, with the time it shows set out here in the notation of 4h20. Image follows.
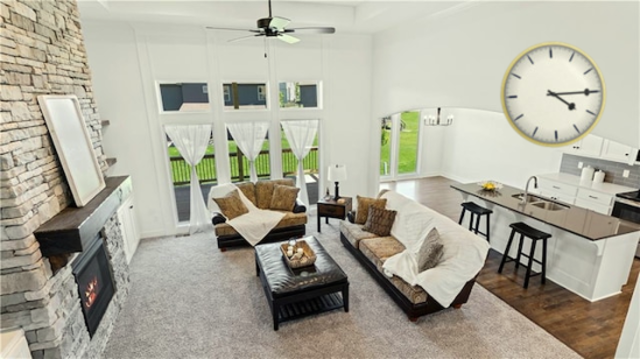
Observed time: 4h15
